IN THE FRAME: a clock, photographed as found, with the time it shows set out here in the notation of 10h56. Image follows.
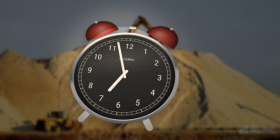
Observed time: 6h57
